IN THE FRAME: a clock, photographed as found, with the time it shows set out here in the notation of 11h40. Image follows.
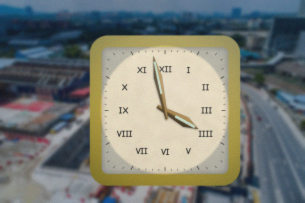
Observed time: 3h58
